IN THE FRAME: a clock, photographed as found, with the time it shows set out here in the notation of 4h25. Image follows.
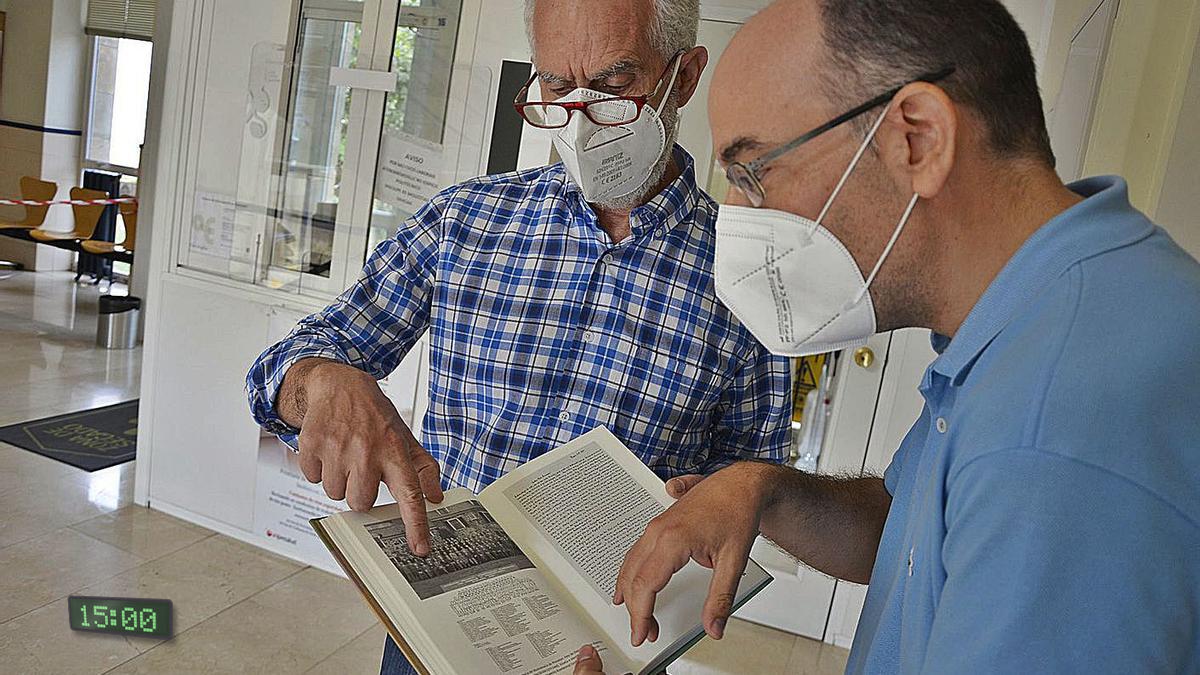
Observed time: 15h00
